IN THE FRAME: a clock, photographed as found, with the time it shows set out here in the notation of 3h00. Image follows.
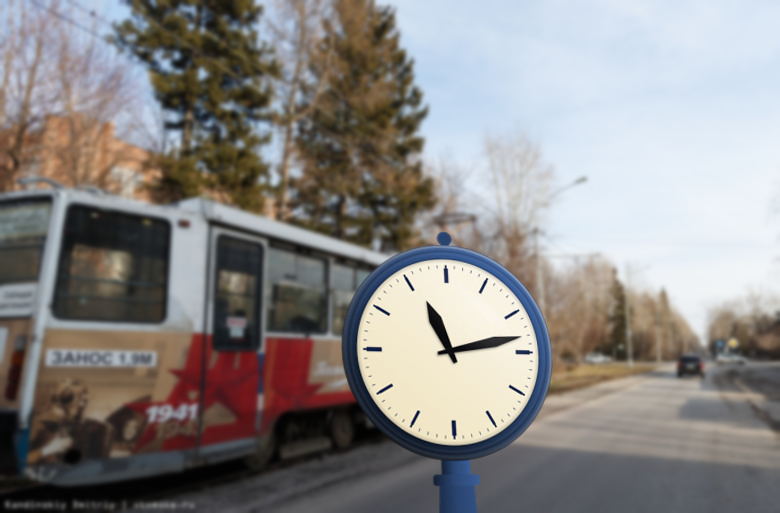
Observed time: 11h13
